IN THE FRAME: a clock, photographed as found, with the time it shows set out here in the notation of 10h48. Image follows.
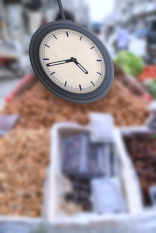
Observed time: 4h43
